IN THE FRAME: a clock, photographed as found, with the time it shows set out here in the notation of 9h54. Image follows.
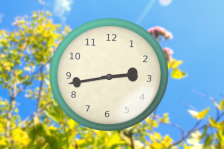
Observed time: 2h43
